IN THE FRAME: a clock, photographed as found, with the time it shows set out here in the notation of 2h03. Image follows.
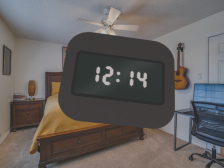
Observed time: 12h14
